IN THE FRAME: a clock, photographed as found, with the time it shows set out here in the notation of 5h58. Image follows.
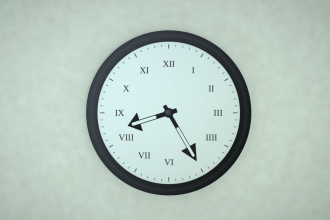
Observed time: 8h25
